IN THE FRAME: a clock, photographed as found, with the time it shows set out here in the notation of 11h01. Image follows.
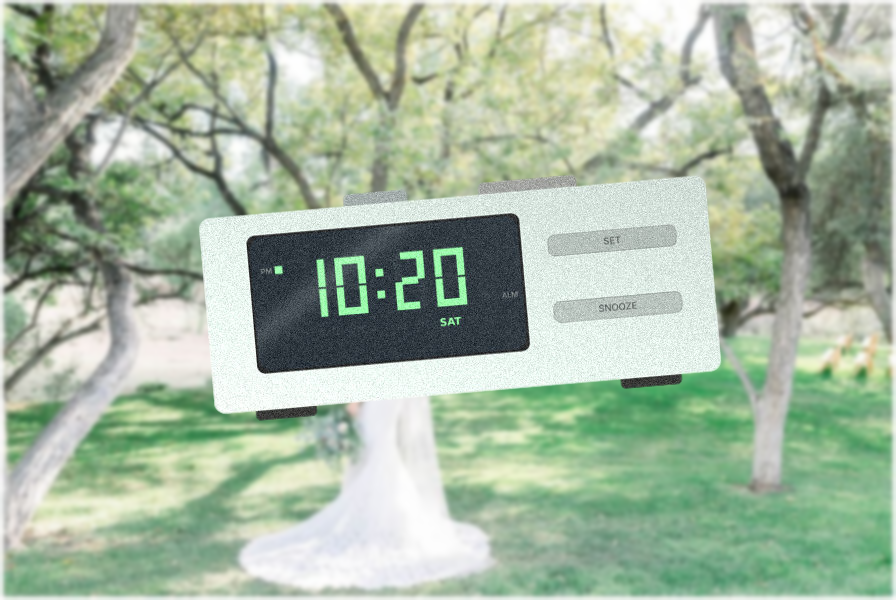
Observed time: 10h20
